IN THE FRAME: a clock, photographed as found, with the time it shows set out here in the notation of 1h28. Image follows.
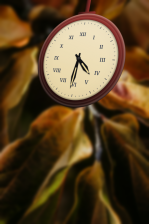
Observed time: 4h31
